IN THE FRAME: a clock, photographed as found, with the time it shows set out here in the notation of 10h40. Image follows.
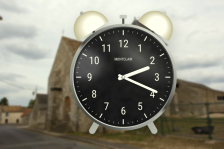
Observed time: 2h19
